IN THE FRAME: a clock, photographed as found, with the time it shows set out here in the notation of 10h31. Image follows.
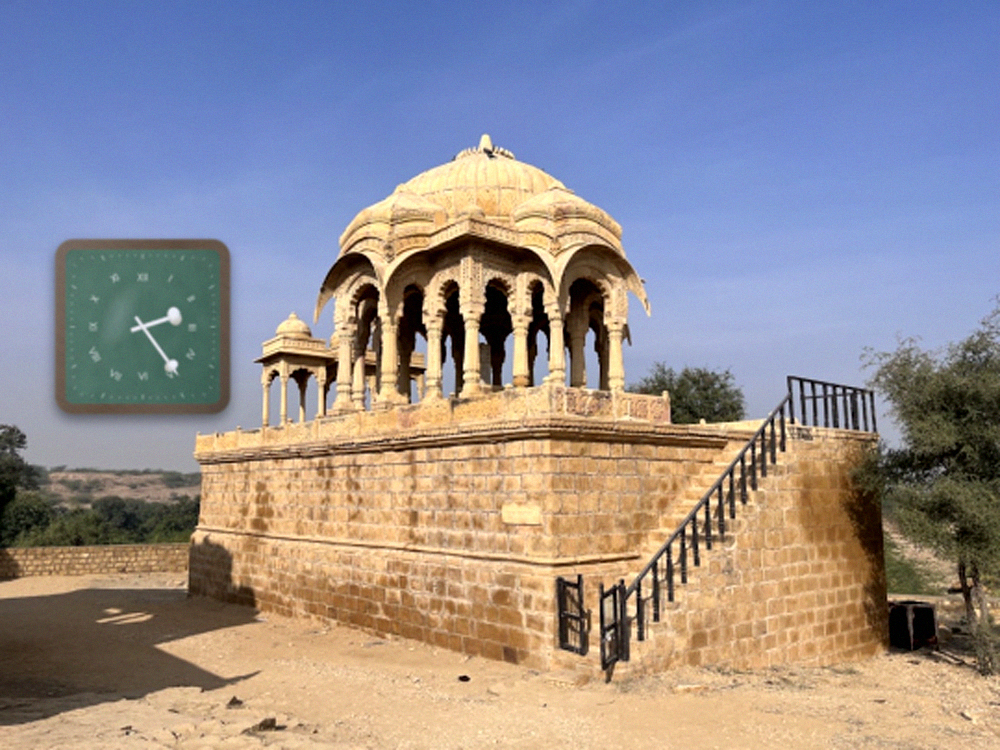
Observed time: 2h24
